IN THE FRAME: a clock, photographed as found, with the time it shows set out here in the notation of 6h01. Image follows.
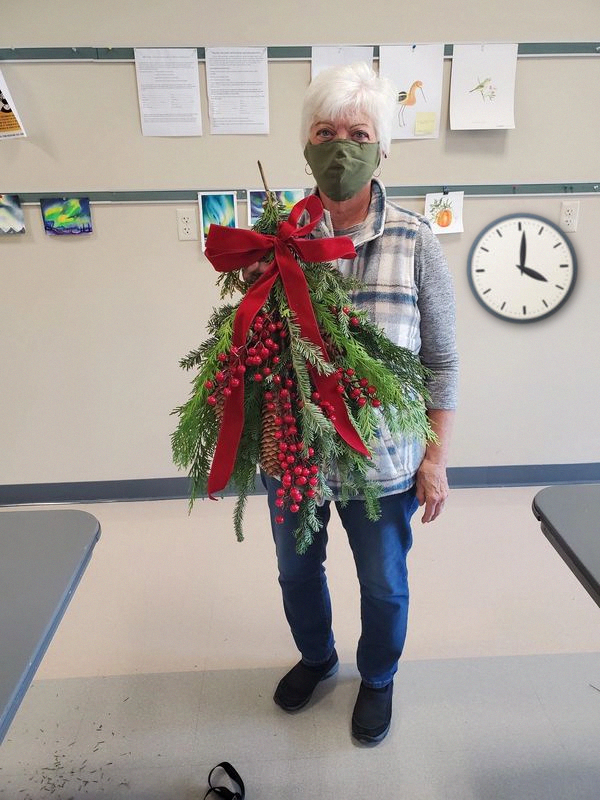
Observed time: 4h01
